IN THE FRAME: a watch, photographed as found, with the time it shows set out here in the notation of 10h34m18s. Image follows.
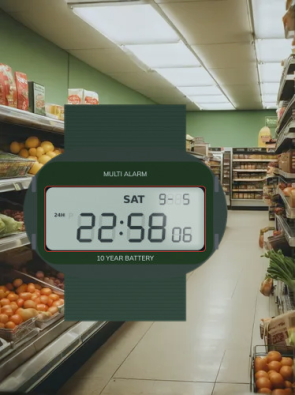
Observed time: 22h58m06s
